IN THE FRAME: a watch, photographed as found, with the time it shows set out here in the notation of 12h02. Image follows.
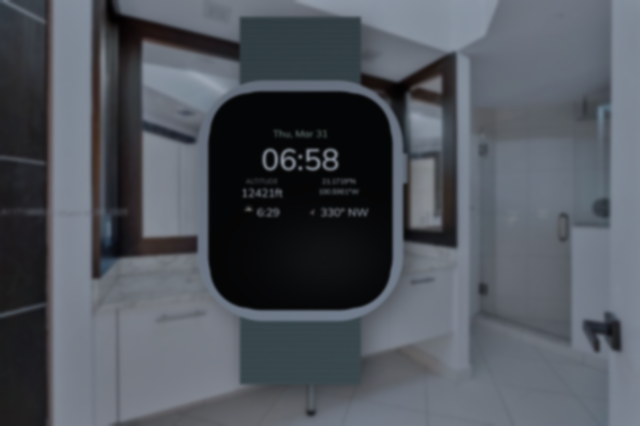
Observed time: 6h58
